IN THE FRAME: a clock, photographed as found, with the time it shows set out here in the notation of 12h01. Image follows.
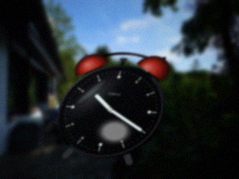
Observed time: 10h20
